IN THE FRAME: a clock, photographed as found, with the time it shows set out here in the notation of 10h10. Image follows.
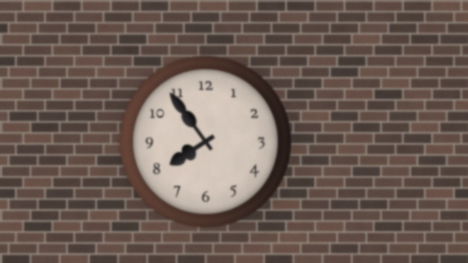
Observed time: 7h54
